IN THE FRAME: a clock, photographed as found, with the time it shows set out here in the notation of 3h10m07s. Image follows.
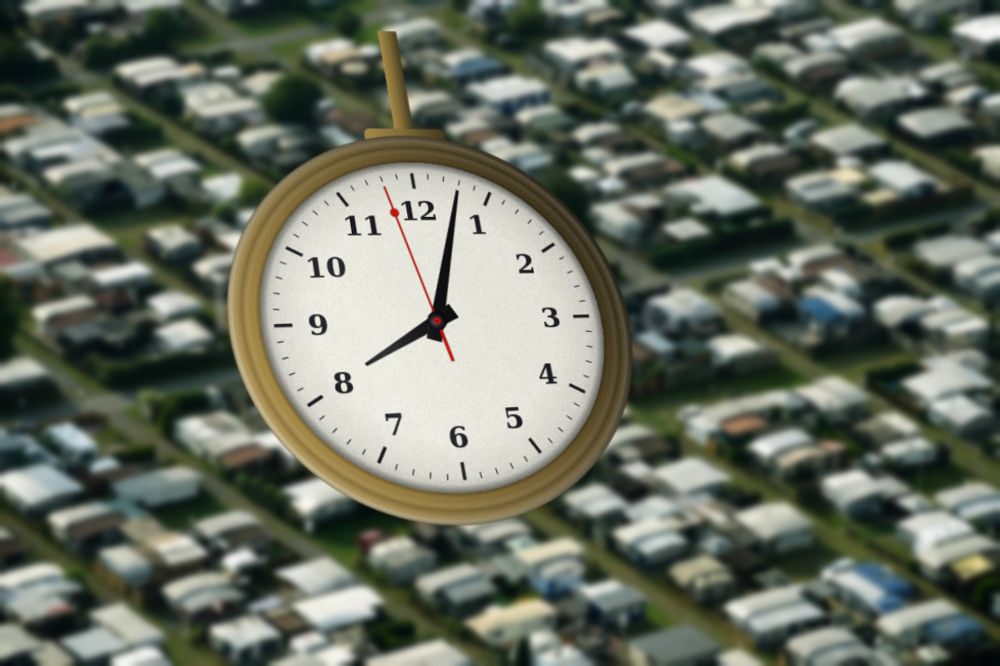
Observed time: 8h02m58s
